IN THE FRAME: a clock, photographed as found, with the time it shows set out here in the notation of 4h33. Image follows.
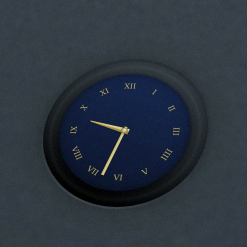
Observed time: 9h33
